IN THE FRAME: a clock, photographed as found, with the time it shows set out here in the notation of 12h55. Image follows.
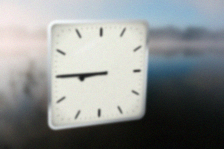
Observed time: 8h45
